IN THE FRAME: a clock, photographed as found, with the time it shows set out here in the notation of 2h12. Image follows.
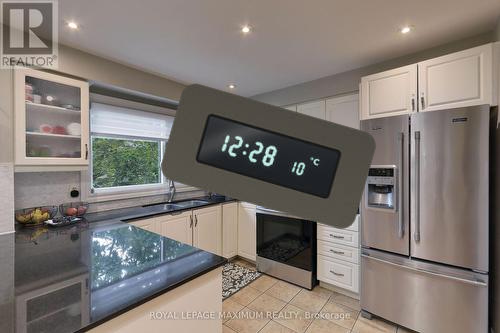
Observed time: 12h28
